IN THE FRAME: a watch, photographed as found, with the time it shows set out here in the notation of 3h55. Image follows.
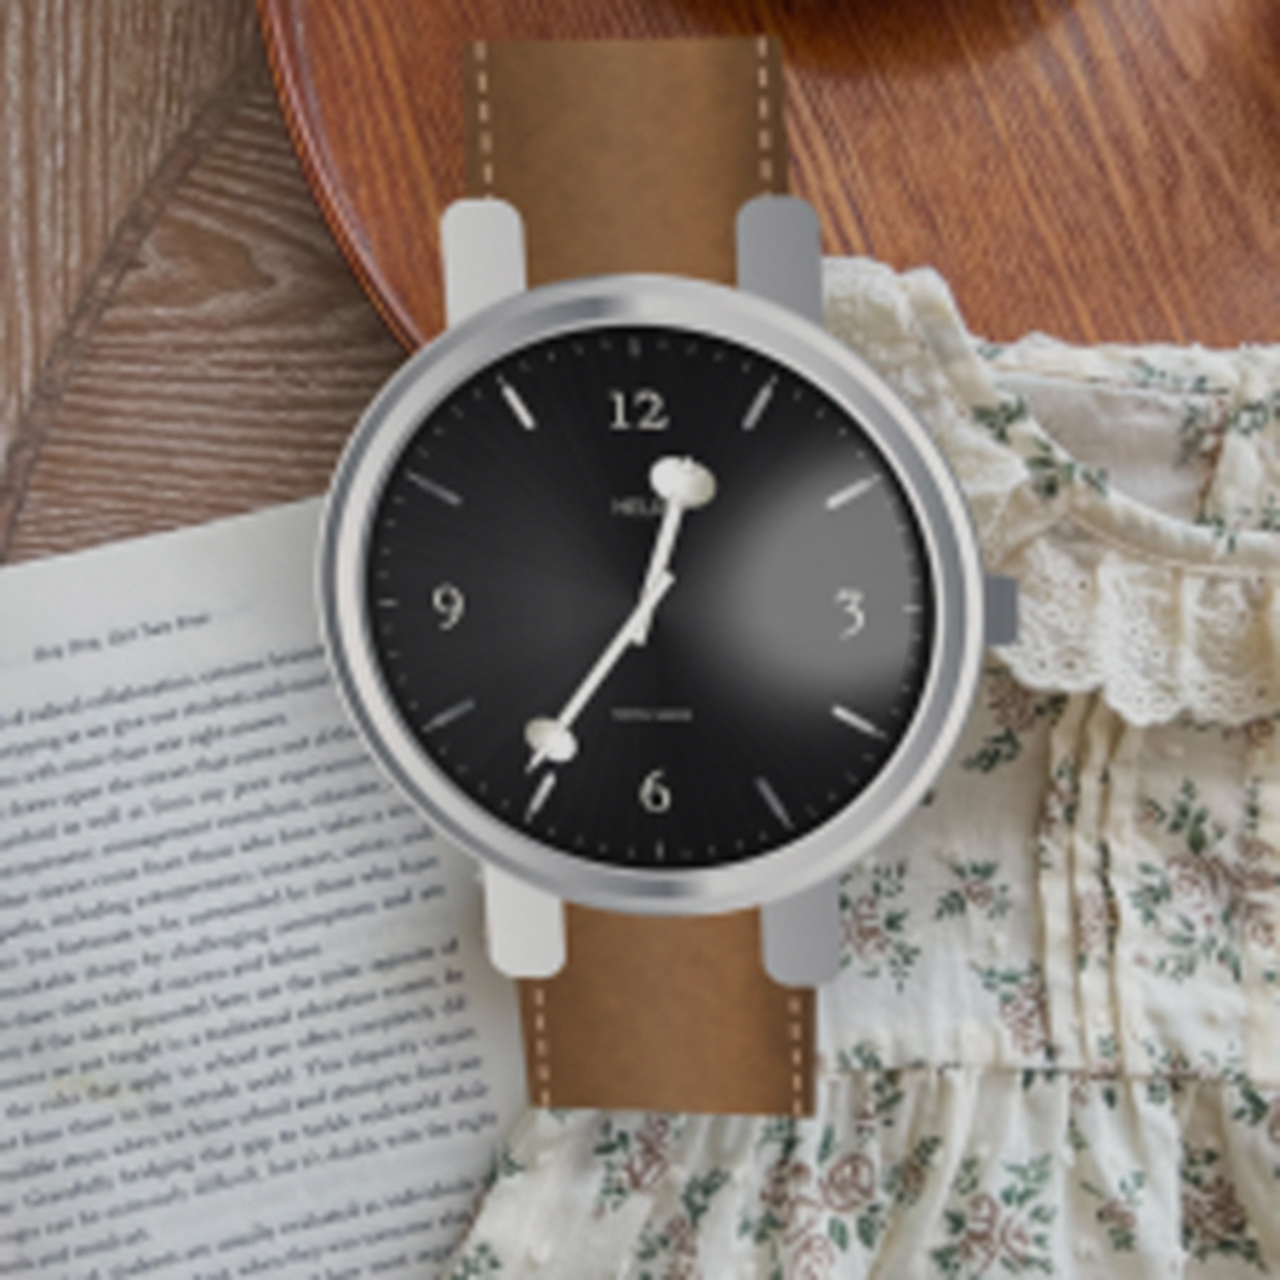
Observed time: 12h36
